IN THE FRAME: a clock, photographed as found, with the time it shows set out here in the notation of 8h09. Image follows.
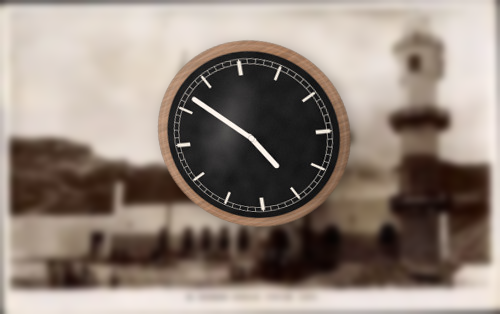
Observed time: 4h52
